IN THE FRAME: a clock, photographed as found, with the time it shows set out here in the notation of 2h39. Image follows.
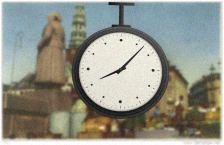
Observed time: 8h07
